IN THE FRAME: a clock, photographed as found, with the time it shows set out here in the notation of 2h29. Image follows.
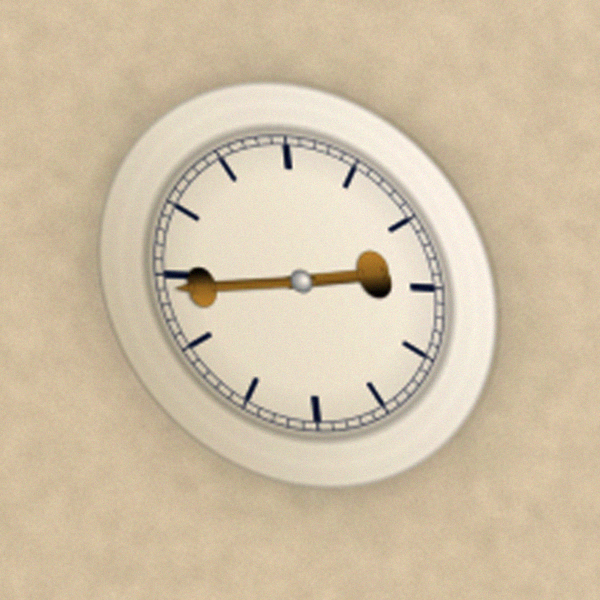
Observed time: 2h44
